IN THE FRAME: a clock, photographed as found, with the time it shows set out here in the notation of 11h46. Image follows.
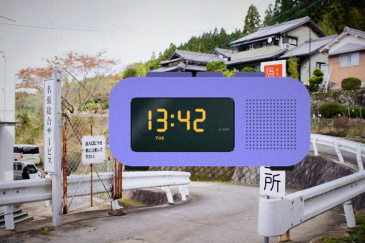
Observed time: 13h42
